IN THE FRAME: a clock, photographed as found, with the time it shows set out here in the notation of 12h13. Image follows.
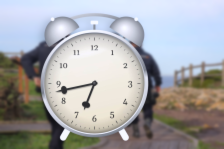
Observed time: 6h43
